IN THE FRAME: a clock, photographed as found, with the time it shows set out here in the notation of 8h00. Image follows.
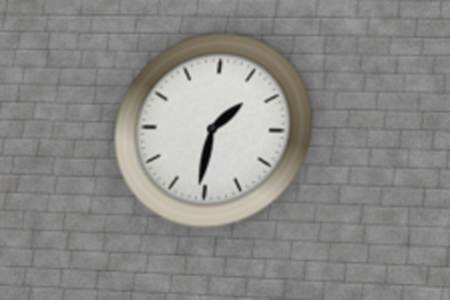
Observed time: 1h31
